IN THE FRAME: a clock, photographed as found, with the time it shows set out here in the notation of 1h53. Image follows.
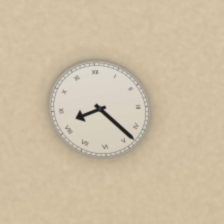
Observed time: 8h23
